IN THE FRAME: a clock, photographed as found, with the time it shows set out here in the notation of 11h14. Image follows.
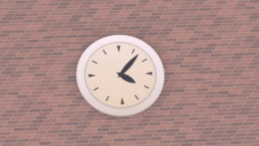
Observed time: 4h07
